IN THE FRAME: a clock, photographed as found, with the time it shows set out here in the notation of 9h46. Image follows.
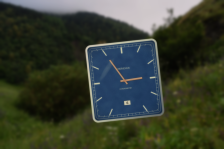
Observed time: 2h55
